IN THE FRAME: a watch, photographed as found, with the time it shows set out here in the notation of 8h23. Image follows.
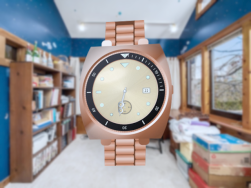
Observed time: 6h32
